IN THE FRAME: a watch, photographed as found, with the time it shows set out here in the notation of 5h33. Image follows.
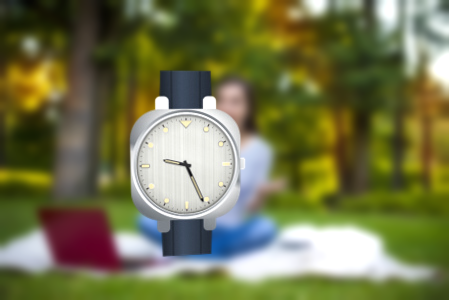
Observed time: 9h26
